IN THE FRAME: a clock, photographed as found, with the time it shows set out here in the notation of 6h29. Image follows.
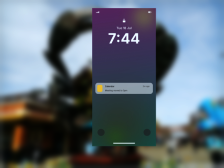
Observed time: 7h44
